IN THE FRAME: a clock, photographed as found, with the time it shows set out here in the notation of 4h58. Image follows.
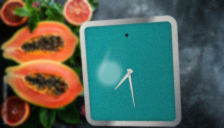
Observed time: 7h29
